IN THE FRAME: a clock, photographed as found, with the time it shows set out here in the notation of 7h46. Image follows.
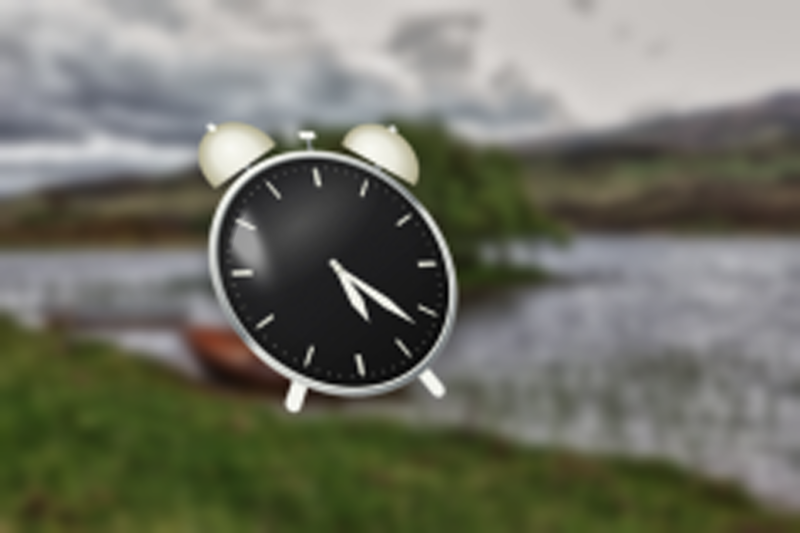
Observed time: 5h22
